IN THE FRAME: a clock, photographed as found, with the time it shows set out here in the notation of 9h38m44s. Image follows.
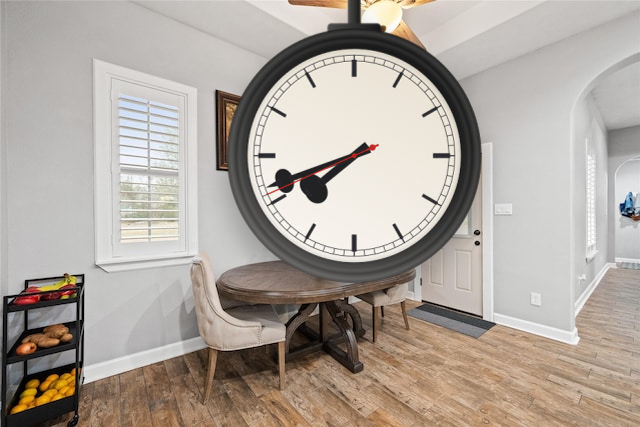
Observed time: 7h41m41s
